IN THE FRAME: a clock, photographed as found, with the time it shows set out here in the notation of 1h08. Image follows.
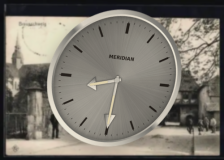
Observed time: 8h30
